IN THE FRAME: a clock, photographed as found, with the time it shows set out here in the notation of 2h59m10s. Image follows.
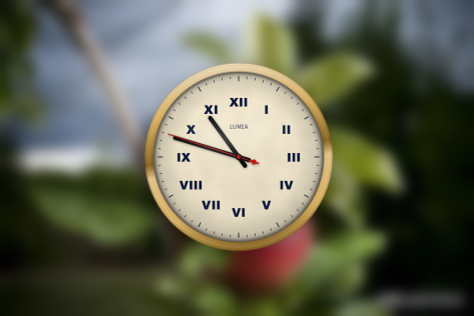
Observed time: 10h47m48s
